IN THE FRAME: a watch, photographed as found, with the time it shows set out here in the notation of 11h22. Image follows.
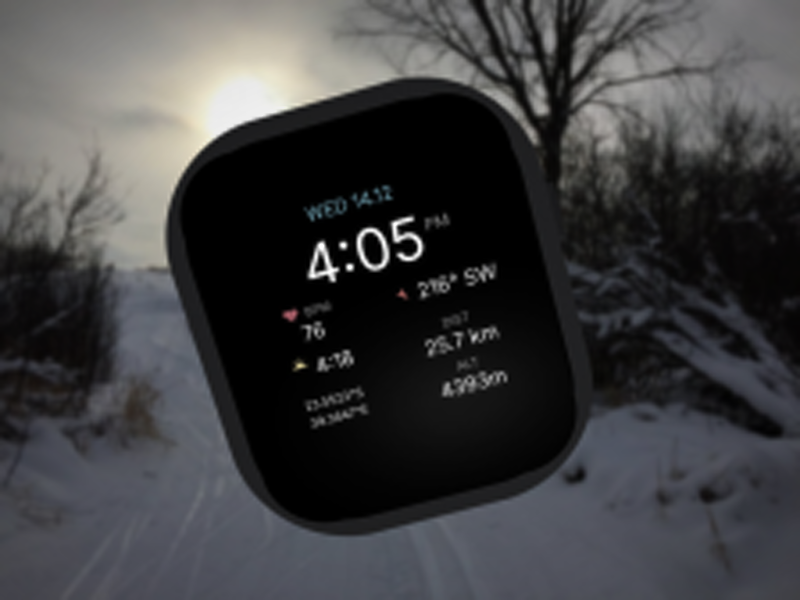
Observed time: 4h05
